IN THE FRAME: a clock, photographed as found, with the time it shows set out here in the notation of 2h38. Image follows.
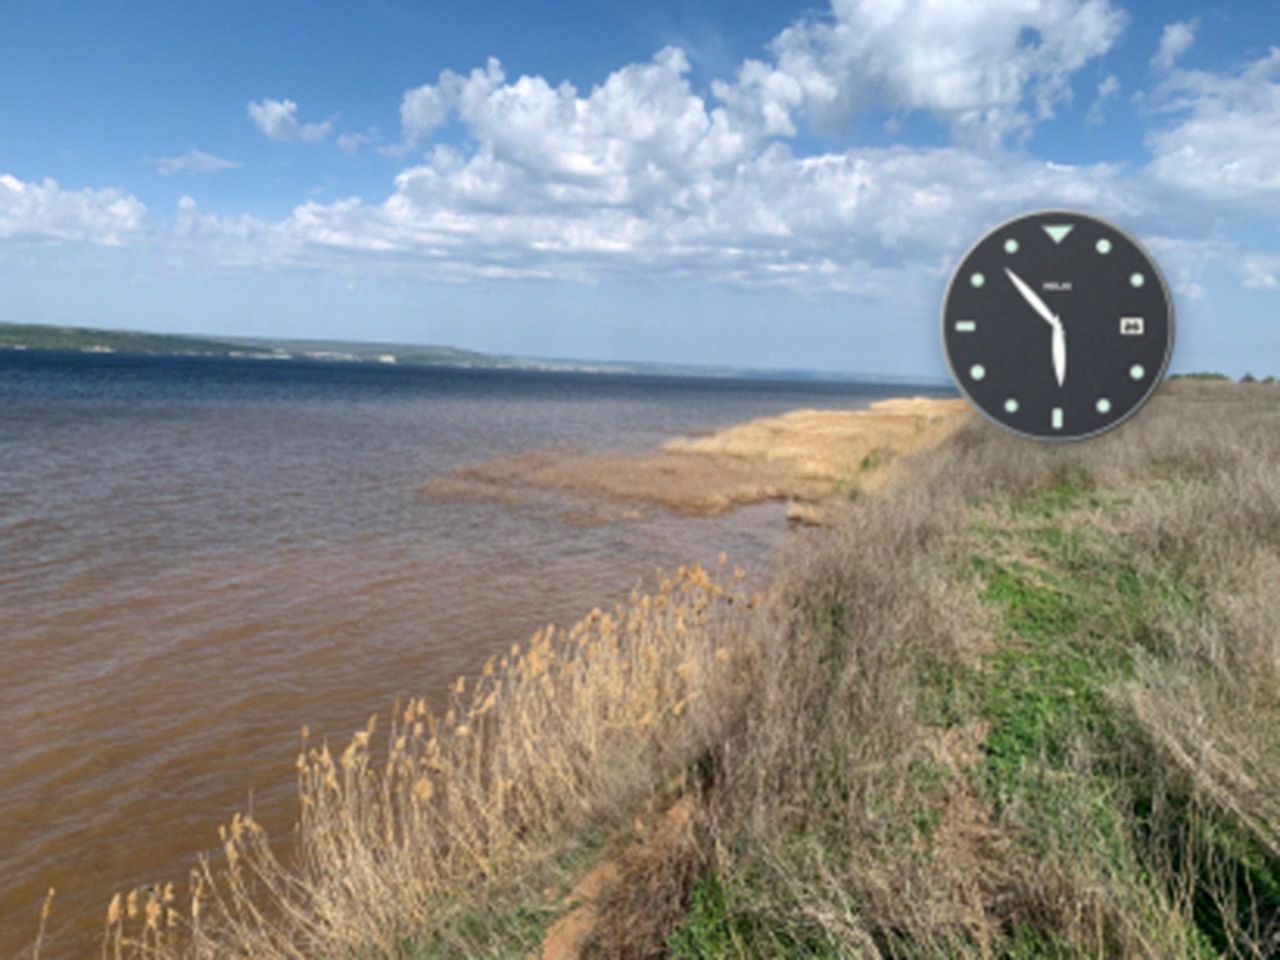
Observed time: 5h53
